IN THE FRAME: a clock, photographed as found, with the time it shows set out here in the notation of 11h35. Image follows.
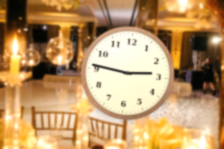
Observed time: 2h46
